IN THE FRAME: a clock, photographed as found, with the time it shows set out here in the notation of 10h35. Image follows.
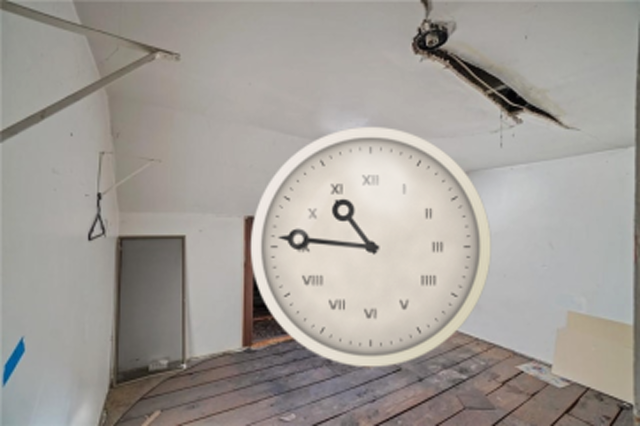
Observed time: 10h46
